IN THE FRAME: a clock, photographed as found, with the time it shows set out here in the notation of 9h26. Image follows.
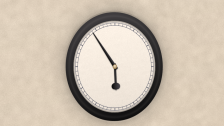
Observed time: 5h54
